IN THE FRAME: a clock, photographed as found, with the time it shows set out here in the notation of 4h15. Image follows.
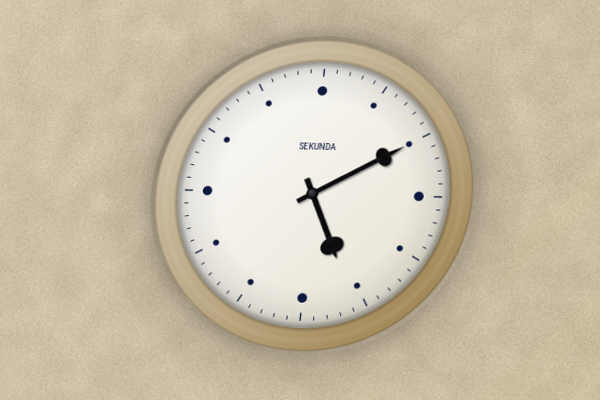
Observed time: 5h10
